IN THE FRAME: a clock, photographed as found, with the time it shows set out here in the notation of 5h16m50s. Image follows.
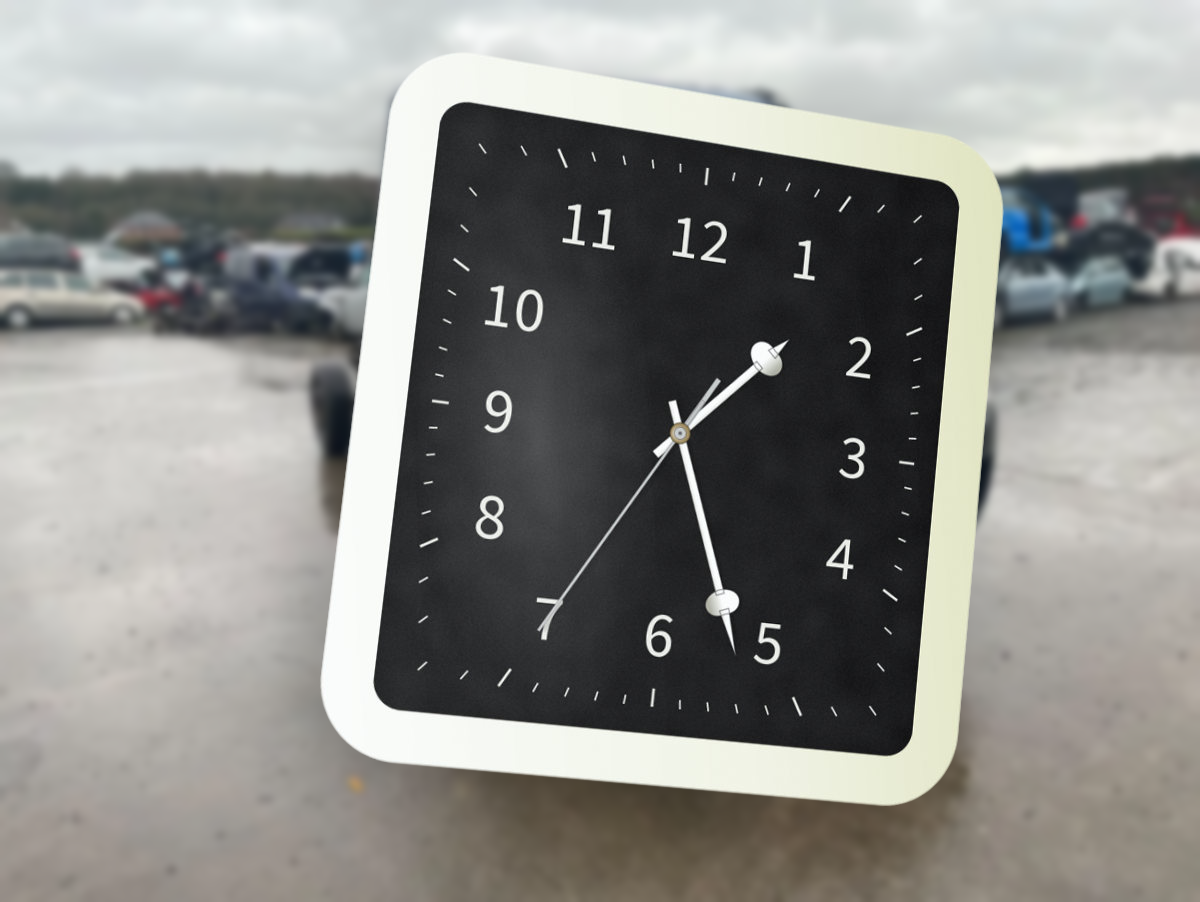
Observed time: 1h26m35s
